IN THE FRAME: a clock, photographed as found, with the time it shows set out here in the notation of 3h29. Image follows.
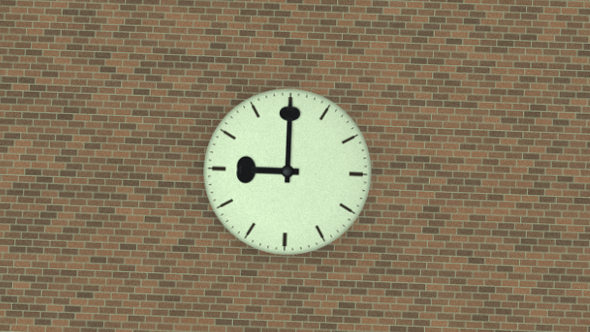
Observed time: 9h00
